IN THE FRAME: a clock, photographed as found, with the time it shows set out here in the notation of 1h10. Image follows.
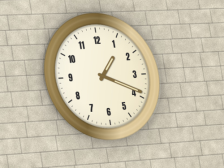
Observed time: 1h19
